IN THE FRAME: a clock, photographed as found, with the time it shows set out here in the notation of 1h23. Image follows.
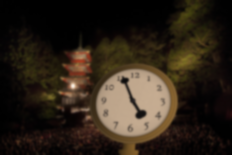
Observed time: 4h56
